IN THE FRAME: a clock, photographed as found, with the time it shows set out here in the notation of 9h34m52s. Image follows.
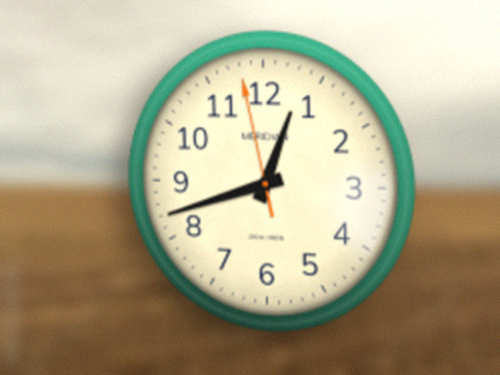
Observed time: 12h41m58s
